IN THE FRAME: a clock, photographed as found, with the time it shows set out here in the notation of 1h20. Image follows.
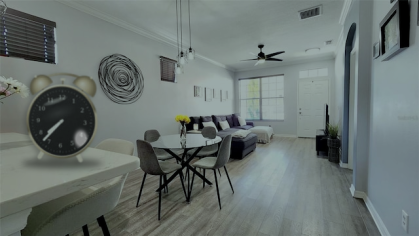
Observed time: 7h37
